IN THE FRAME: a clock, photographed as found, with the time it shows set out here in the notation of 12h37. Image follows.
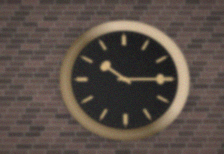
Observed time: 10h15
